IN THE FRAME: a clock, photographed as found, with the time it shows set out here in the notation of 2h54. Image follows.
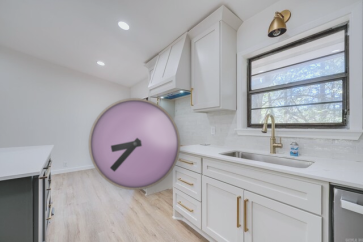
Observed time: 8h37
